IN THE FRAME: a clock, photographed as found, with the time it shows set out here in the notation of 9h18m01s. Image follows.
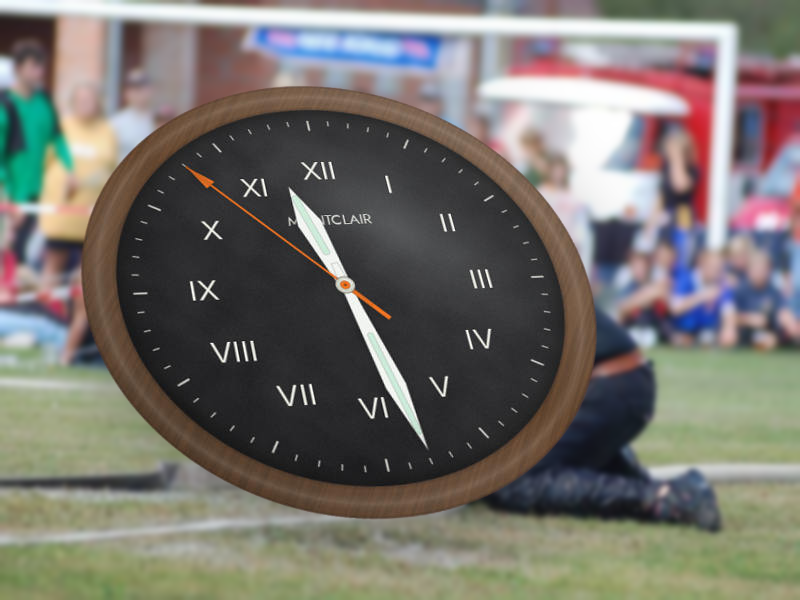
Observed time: 11h27m53s
